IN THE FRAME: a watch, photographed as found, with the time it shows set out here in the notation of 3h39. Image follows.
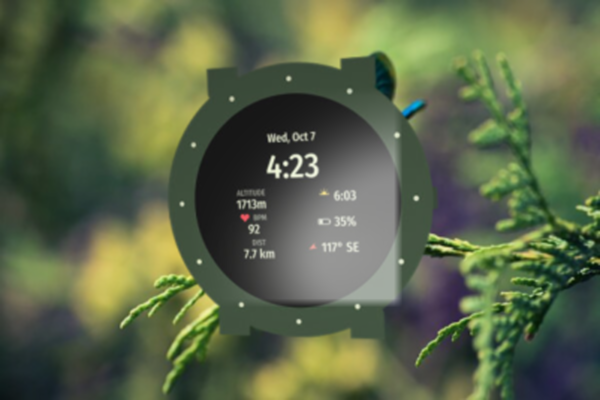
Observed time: 4h23
